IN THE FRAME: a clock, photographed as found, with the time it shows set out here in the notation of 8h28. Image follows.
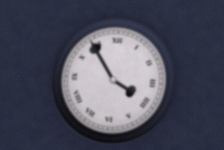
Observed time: 3h54
